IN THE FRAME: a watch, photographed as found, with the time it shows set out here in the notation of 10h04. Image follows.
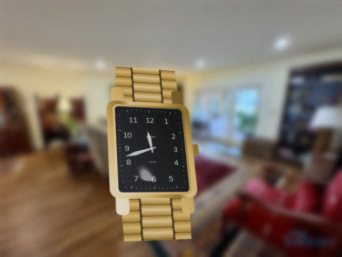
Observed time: 11h42
